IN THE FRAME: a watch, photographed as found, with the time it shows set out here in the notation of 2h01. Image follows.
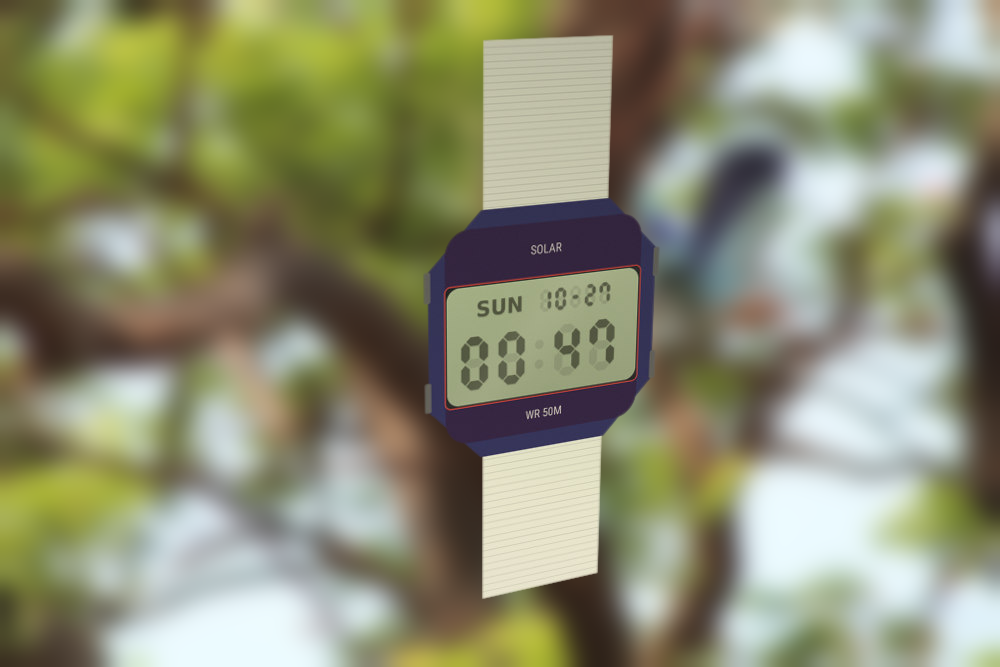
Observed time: 0h47
